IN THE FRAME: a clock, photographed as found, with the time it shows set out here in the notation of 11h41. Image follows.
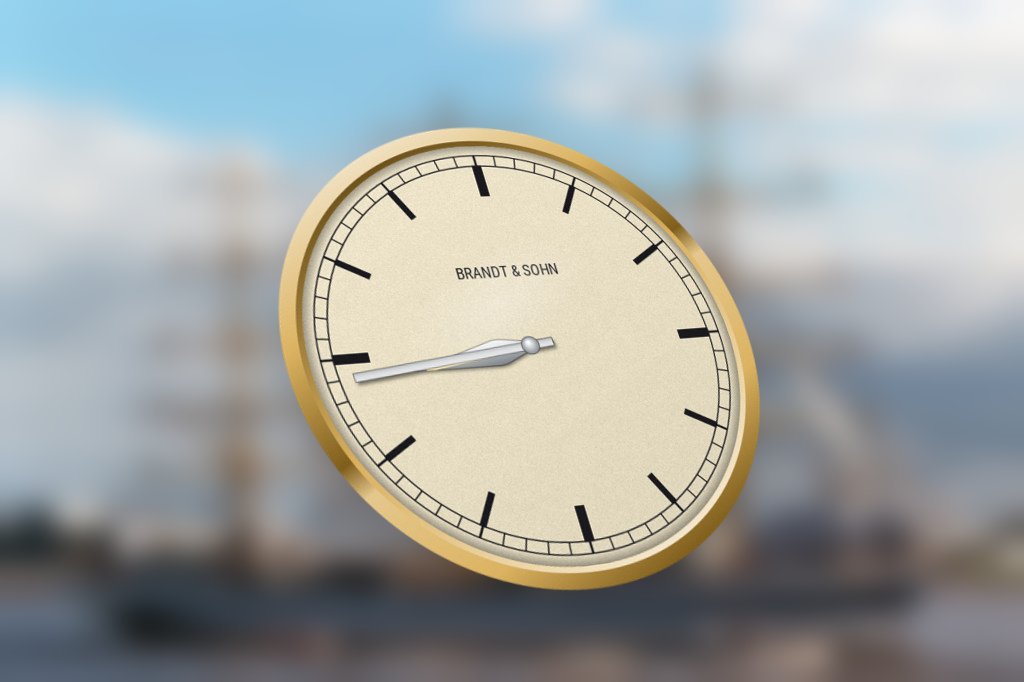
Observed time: 8h44
